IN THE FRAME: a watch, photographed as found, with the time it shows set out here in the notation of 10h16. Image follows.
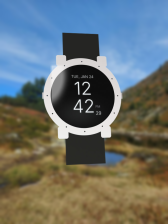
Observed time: 12h42
